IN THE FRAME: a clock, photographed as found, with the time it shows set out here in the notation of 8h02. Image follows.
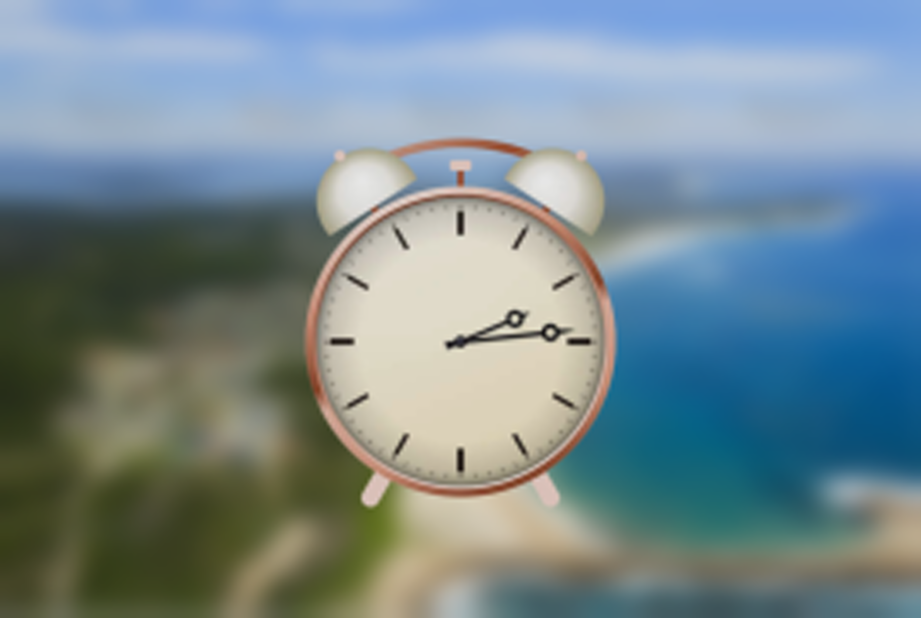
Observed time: 2h14
